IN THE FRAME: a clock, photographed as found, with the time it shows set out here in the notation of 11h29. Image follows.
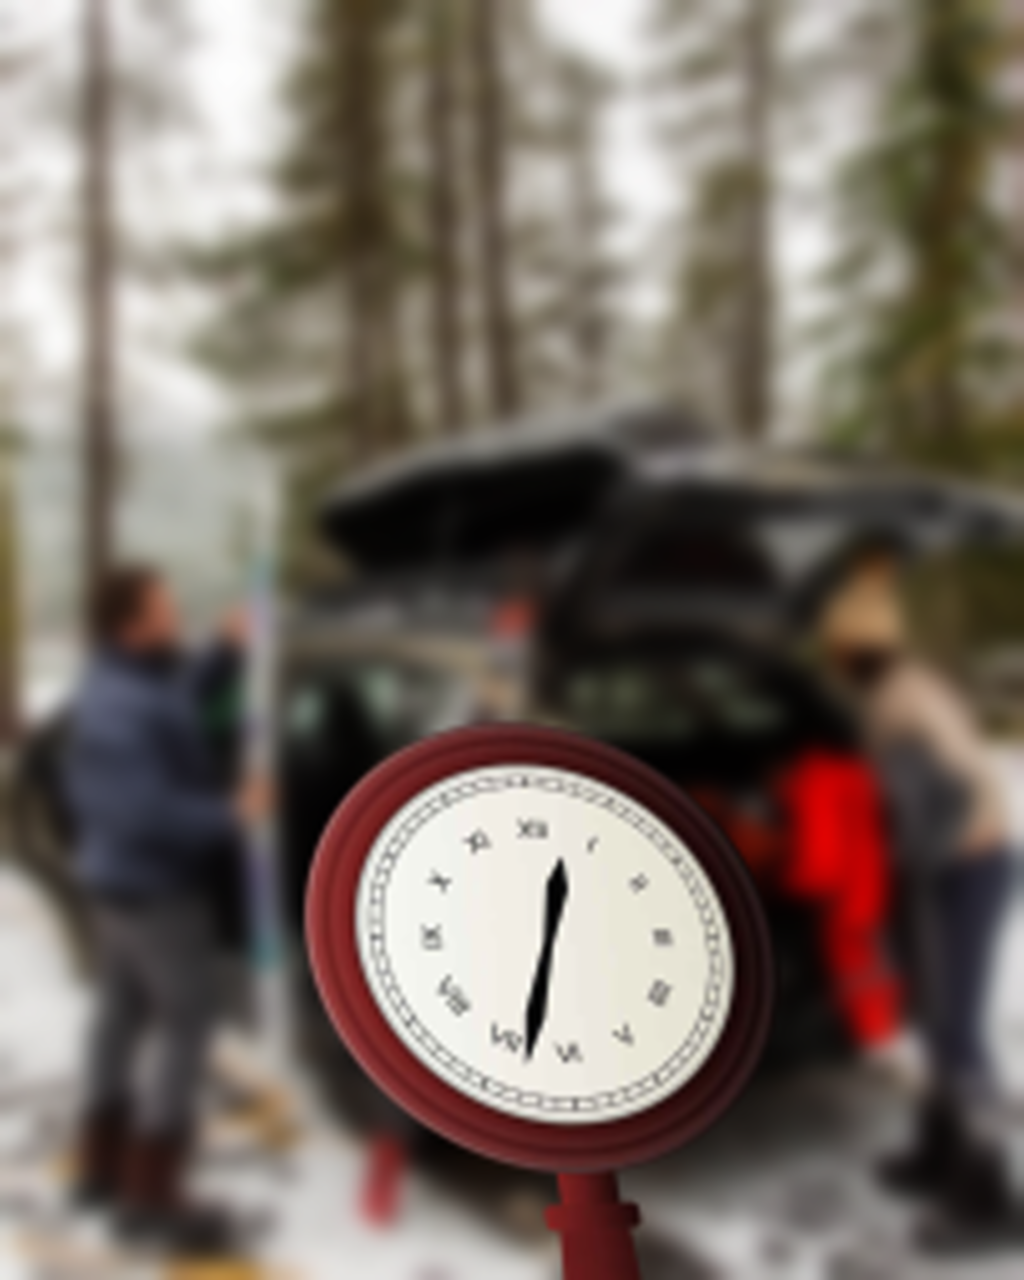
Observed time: 12h33
